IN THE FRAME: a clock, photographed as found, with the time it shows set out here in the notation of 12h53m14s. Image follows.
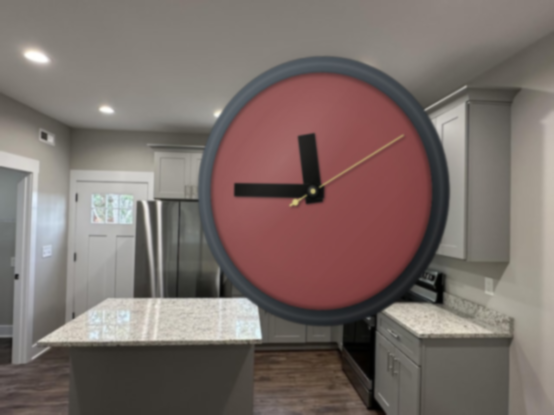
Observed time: 11h45m10s
